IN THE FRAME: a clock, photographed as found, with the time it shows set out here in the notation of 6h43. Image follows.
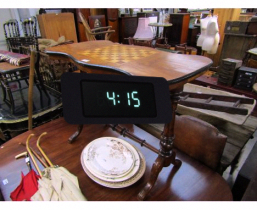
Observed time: 4h15
